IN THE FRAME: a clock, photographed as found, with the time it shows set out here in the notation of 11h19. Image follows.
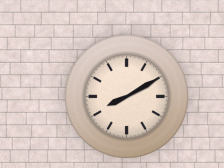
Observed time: 8h10
